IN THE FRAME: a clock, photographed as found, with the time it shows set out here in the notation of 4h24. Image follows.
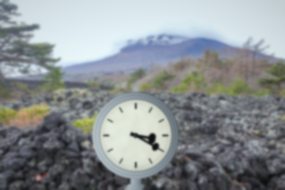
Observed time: 3h20
